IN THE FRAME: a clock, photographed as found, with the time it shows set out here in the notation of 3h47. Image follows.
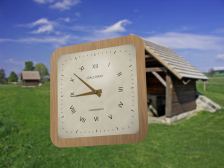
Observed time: 8h52
